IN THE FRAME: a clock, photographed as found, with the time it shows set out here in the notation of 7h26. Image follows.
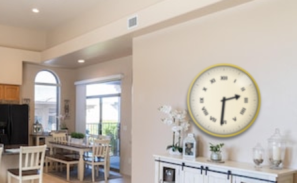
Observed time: 2h31
